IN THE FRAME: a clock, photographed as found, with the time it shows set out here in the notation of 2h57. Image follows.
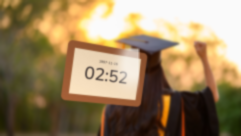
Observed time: 2h52
